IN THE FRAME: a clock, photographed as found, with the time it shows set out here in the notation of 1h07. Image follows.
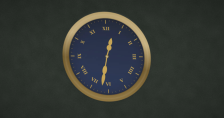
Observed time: 12h32
